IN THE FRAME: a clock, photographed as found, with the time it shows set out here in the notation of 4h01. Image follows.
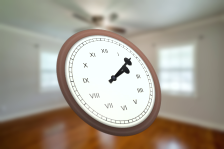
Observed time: 2h09
